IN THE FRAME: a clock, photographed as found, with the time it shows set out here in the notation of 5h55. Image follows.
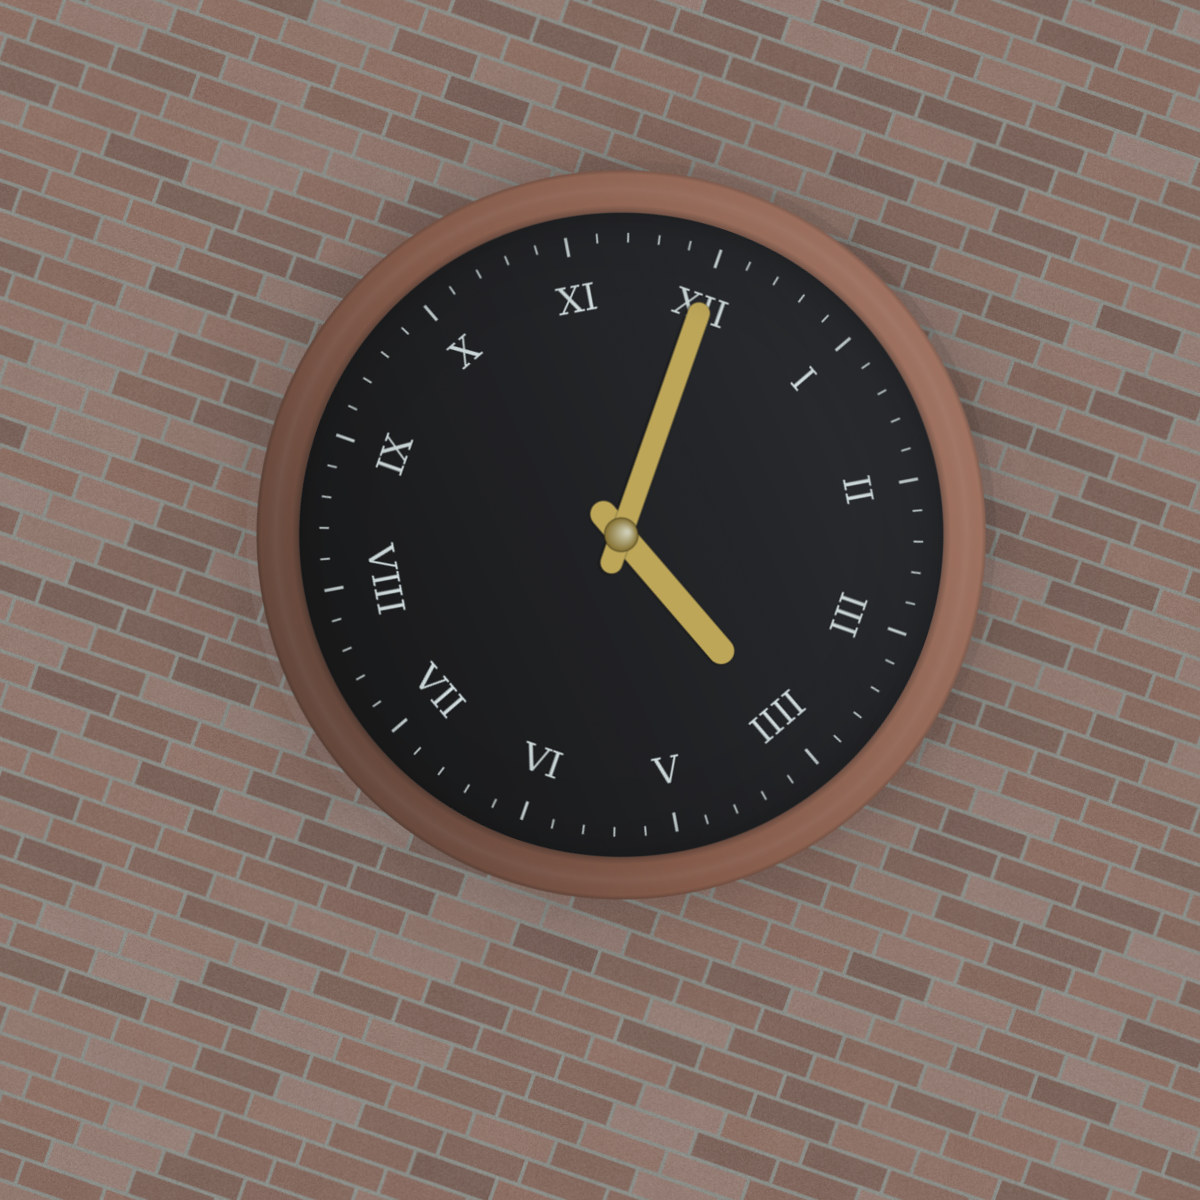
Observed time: 4h00
